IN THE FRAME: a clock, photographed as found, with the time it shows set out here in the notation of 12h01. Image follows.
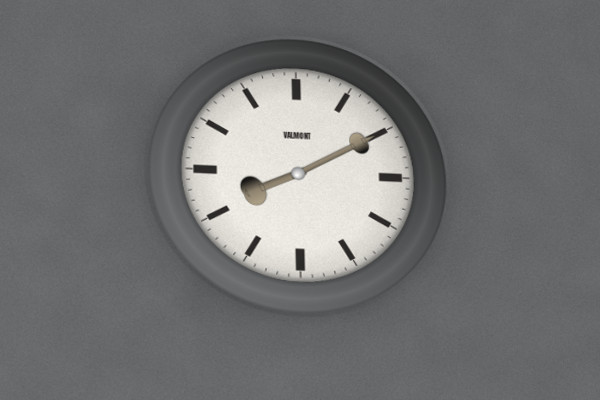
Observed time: 8h10
